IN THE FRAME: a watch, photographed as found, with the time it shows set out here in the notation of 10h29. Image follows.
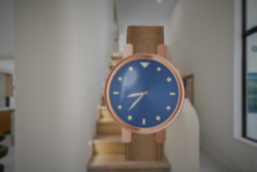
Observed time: 8h37
